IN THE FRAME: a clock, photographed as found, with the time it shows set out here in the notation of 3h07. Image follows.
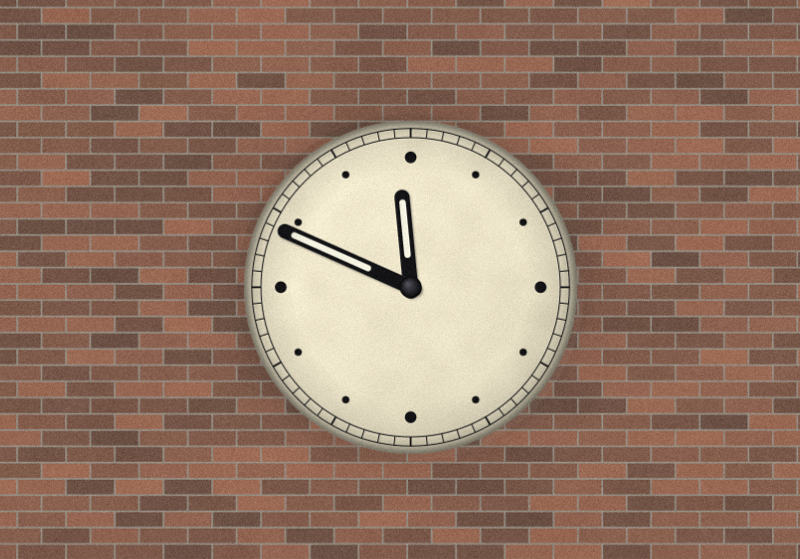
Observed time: 11h49
